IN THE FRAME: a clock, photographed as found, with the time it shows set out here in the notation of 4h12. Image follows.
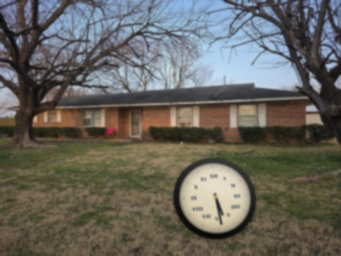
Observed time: 5h29
